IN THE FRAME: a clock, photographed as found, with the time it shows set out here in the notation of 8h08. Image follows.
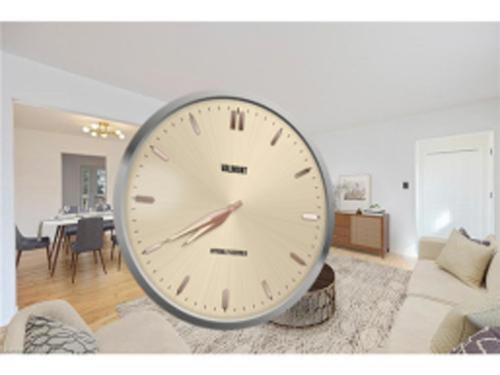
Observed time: 7h40
